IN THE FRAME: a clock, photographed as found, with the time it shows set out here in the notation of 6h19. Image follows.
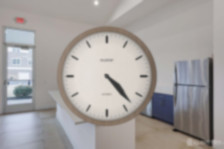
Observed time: 4h23
